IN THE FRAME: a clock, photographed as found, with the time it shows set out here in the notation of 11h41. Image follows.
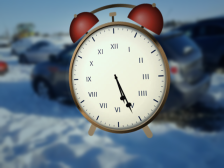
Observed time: 5h26
